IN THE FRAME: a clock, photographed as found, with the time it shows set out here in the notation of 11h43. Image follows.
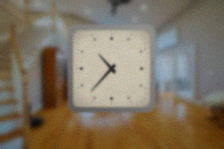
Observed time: 10h37
